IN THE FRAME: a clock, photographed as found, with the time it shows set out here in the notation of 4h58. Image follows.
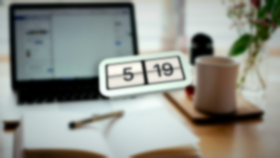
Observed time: 5h19
